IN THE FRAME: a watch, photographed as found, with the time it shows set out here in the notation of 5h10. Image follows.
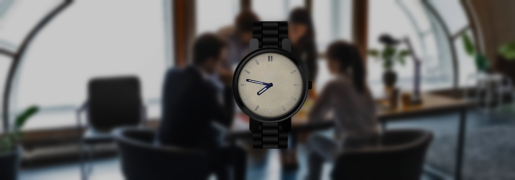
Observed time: 7h47
